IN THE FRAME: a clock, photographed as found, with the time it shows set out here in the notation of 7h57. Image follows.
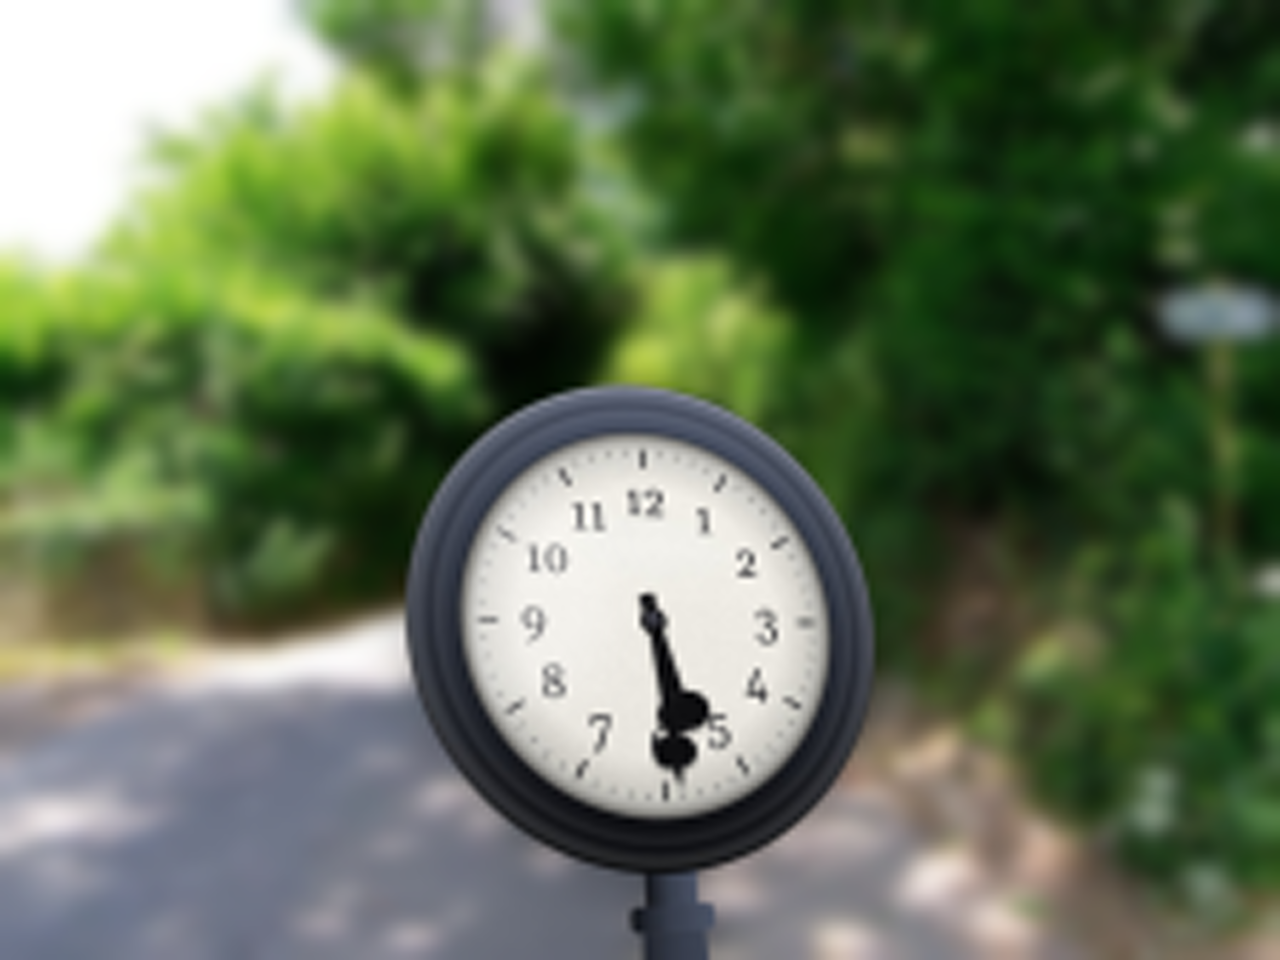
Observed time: 5h29
